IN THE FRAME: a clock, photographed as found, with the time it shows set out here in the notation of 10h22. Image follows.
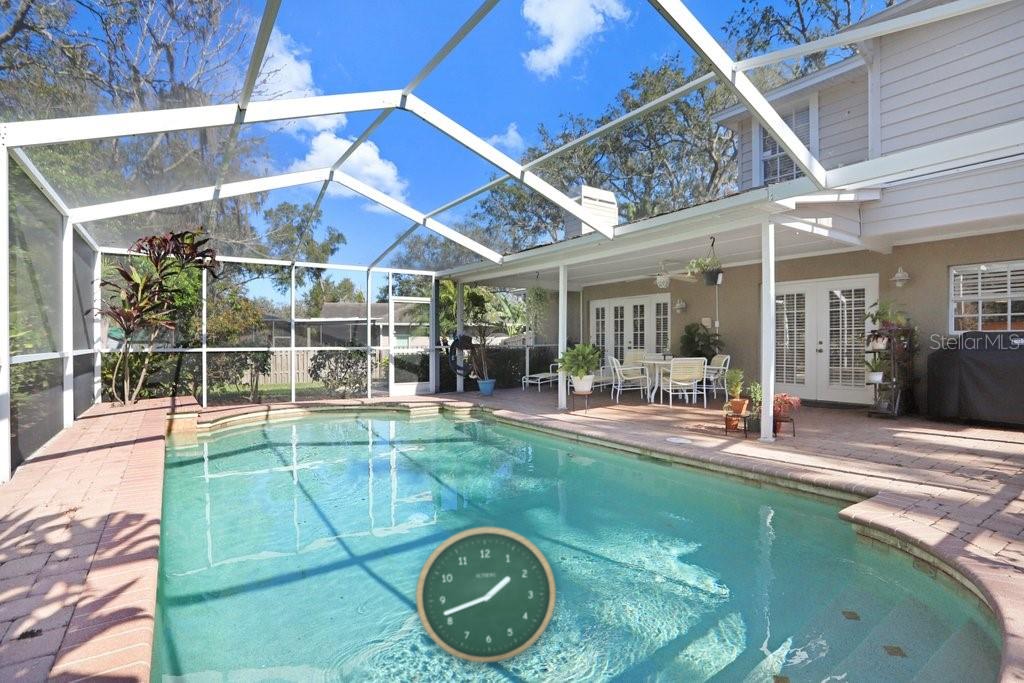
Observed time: 1h42
